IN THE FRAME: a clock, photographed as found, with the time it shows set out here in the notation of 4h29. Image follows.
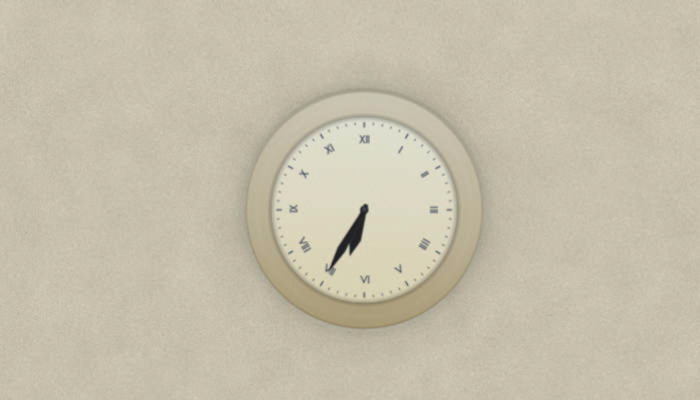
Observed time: 6h35
